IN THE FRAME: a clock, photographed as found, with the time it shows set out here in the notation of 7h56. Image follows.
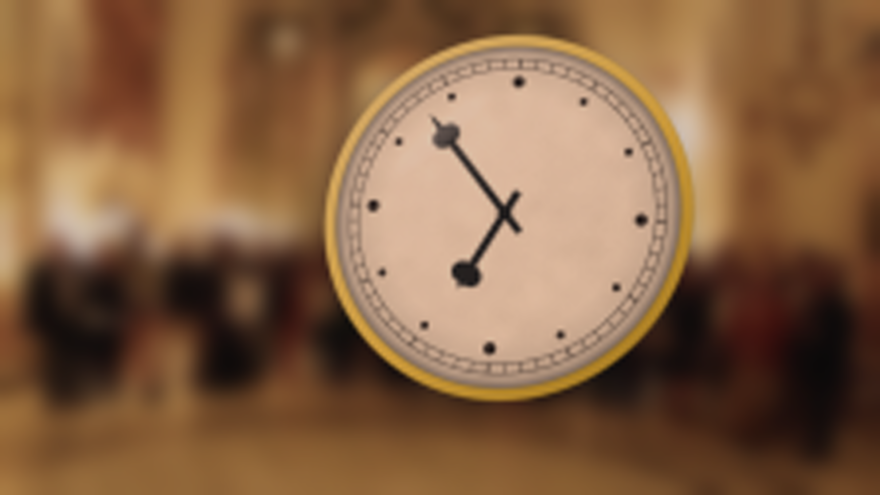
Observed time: 6h53
